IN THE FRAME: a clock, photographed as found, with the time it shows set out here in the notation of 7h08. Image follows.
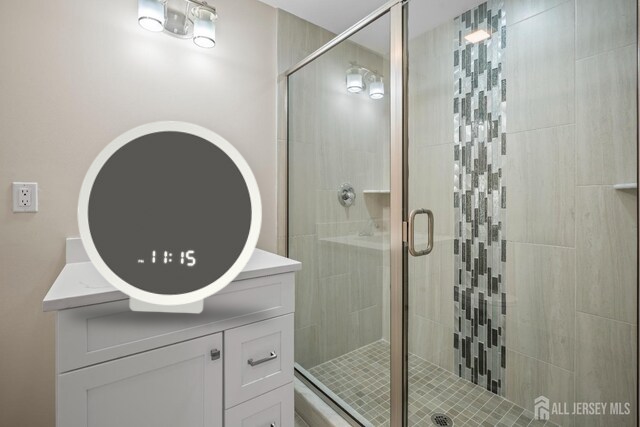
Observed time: 11h15
